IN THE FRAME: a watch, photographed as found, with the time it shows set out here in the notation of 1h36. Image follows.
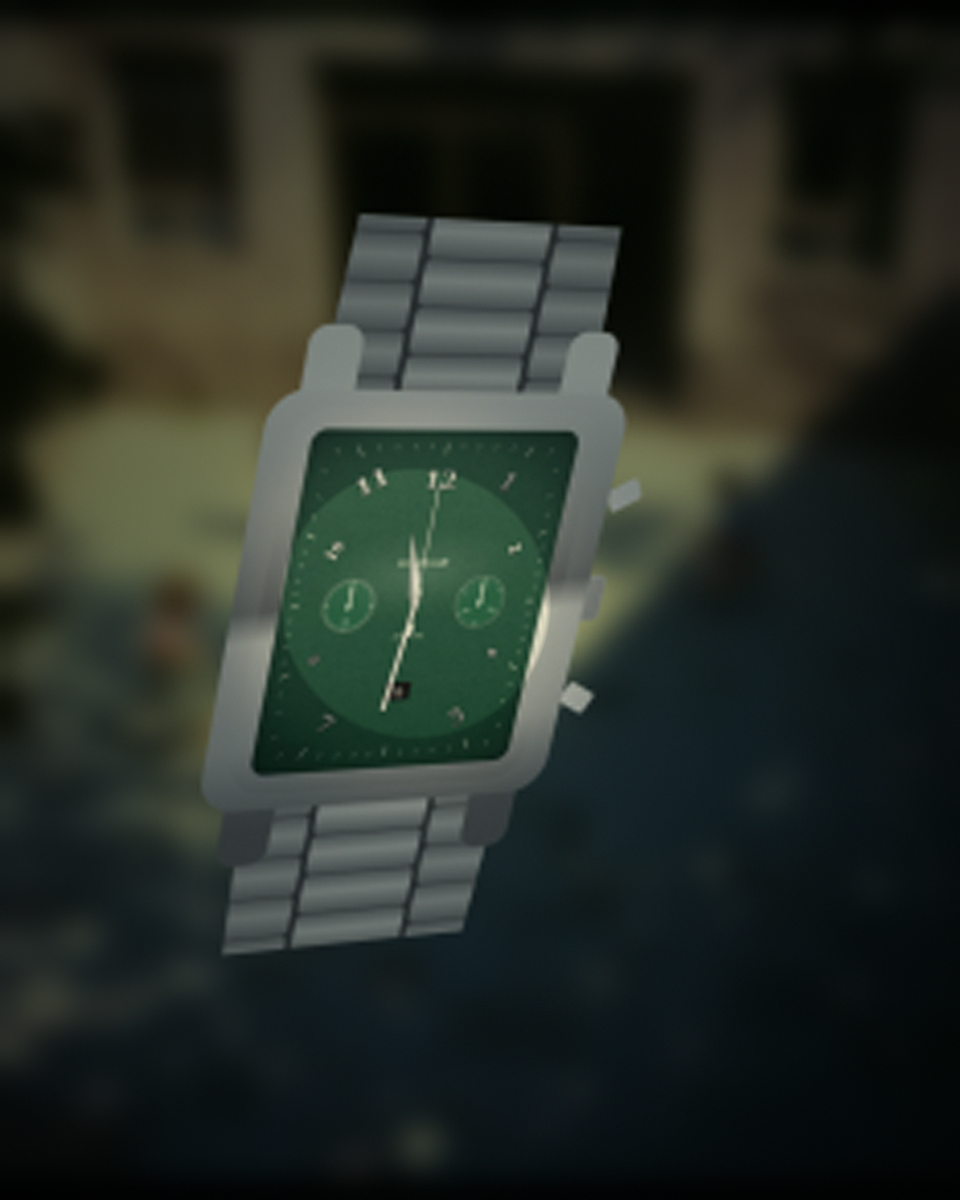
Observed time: 11h31
